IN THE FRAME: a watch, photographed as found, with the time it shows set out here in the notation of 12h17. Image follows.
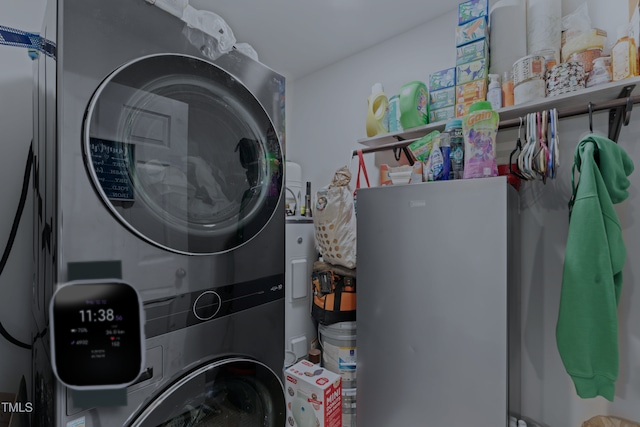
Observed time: 11h38
